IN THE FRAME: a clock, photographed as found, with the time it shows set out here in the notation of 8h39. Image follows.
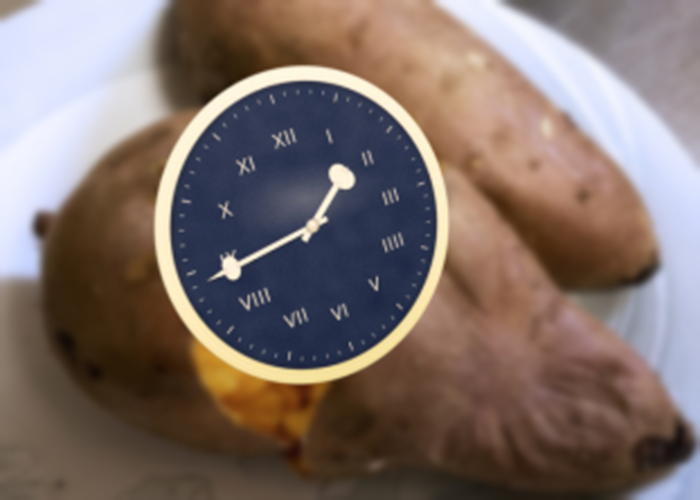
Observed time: 1h44
